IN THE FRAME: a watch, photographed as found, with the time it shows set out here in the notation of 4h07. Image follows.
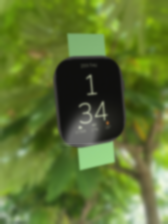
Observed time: 1h34
